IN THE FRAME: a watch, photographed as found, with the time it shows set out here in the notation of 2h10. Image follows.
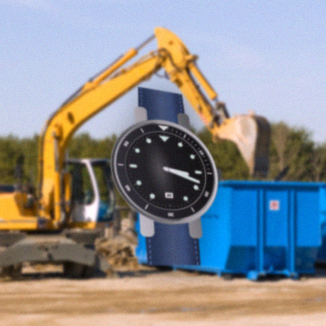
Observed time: 3h18
